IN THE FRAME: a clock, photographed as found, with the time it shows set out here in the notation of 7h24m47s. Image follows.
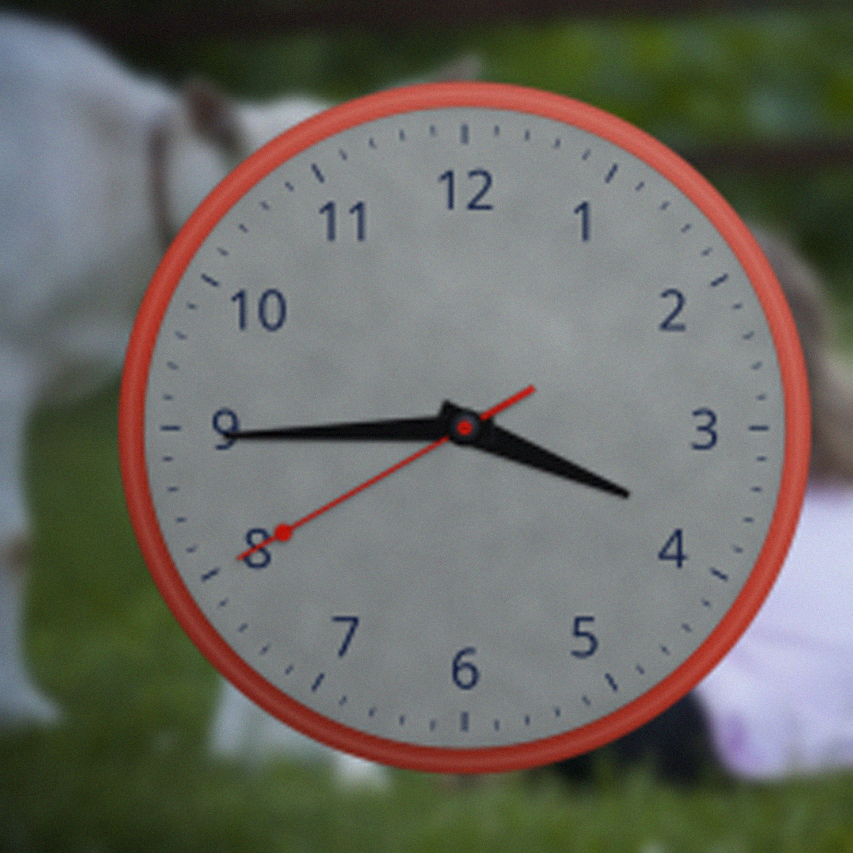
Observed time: 3h44m40s
